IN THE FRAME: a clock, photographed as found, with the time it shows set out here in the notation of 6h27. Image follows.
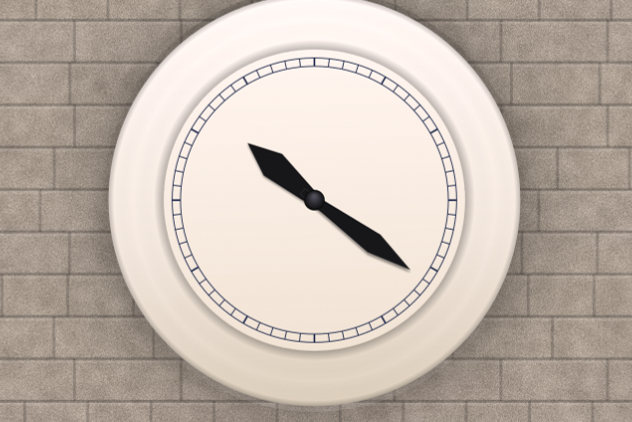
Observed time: 10h21
